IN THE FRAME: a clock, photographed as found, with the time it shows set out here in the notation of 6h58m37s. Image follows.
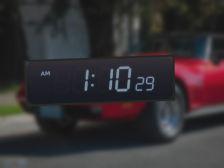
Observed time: 1h10m29s
